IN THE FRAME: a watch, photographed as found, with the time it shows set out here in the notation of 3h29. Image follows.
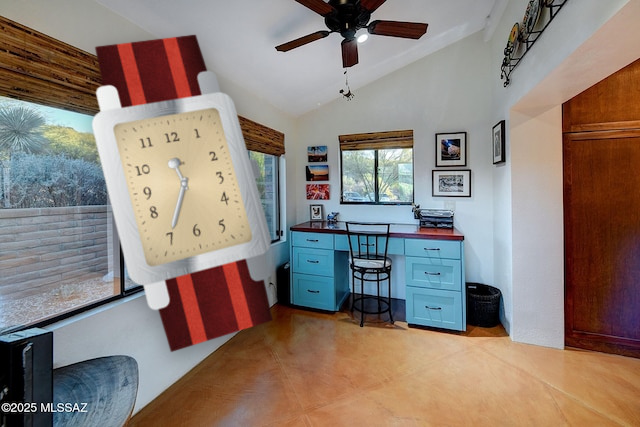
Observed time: 11h35
